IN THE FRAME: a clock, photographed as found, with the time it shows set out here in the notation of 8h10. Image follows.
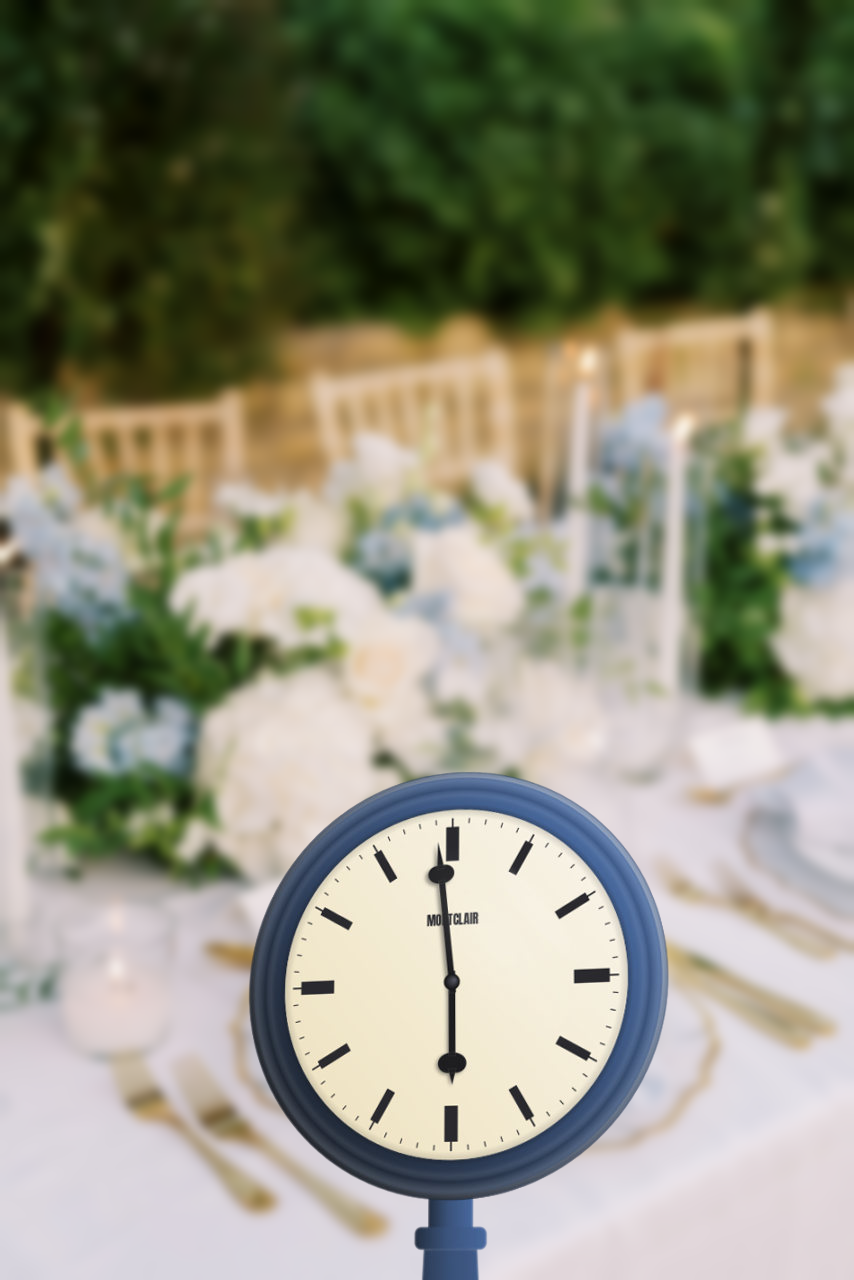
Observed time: 5h59
